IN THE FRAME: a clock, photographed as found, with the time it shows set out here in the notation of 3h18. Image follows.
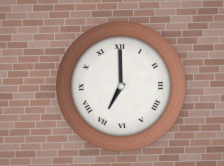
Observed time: 7h00
